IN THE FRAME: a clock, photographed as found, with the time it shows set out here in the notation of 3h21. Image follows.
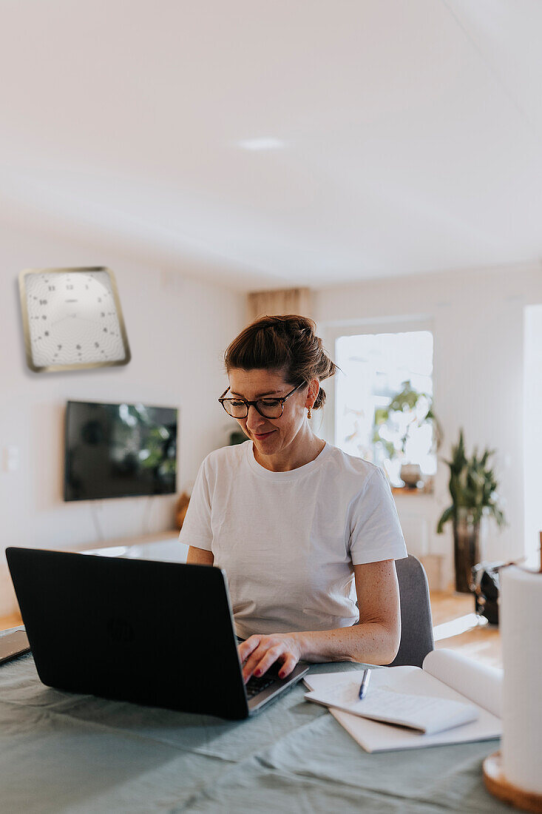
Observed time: 8h18
